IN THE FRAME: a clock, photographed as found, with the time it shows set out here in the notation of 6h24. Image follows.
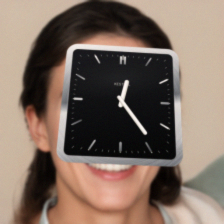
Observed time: 12h24
